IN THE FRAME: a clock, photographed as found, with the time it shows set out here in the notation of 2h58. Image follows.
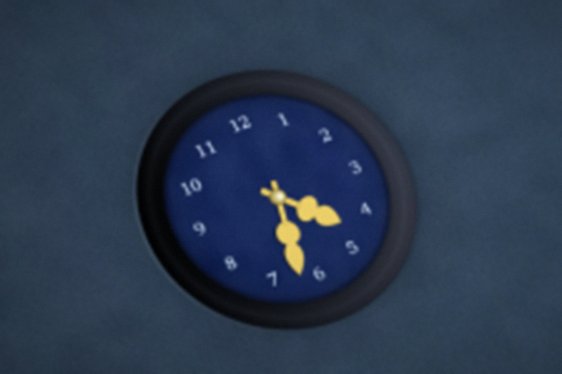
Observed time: 4h32
